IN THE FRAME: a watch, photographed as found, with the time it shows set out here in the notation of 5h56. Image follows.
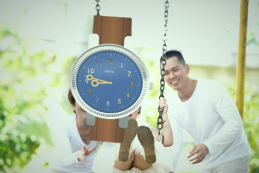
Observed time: 8h47
